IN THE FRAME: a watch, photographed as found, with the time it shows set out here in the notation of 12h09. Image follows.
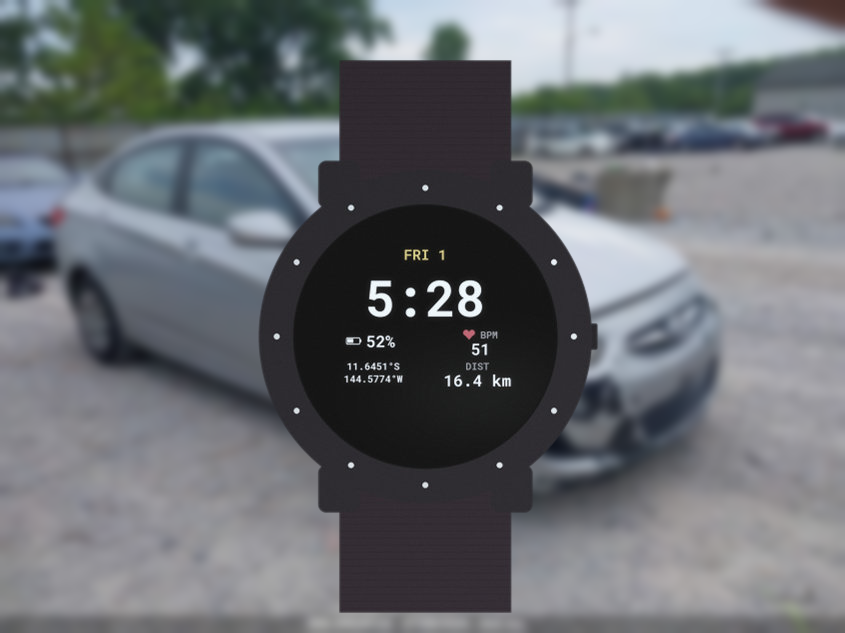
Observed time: 5h28
